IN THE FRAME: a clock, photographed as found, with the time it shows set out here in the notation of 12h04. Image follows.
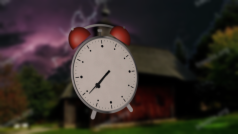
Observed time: 7h39
